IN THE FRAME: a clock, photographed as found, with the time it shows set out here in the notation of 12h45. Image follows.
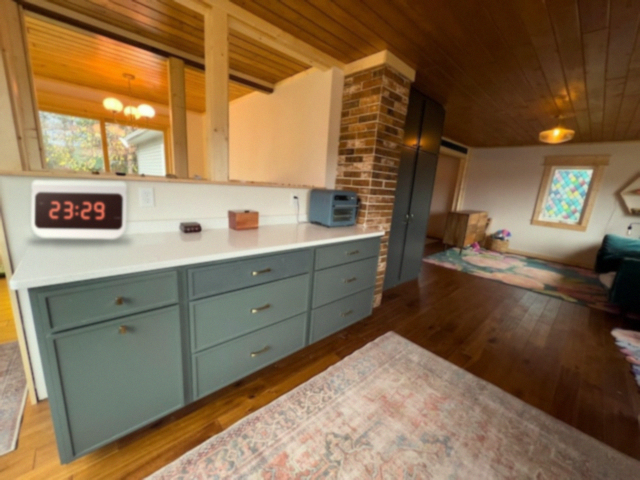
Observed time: 23h29
